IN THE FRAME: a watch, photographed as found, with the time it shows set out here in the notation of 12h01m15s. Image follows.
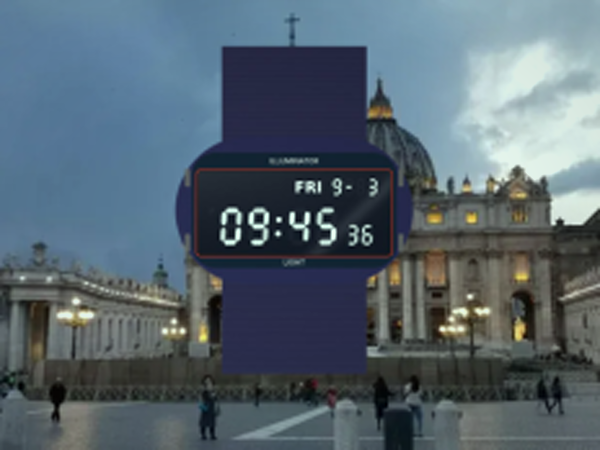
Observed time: 9h45m36s
